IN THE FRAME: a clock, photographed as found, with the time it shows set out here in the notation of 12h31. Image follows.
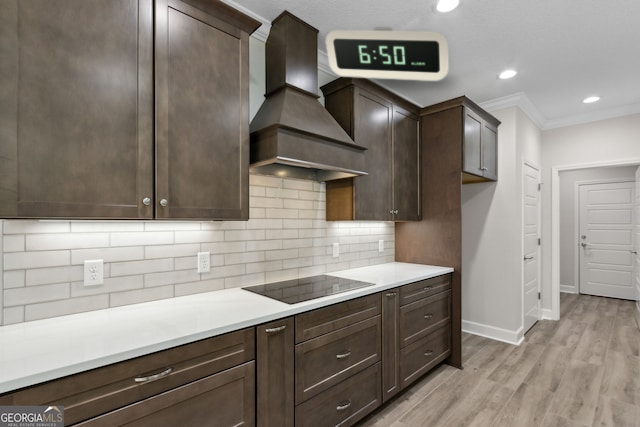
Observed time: 6h50
